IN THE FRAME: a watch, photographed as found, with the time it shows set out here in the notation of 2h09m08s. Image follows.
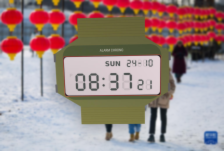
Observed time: 8h37m21s
